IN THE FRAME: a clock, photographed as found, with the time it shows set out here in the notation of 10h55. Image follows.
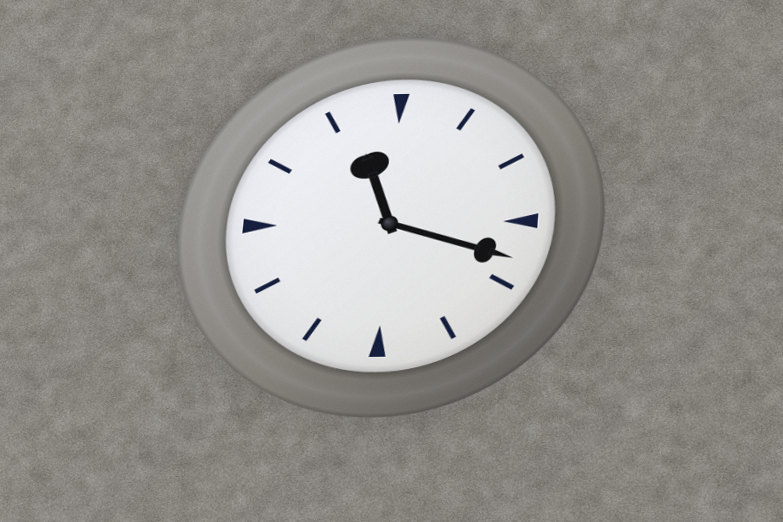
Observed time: 11h18
